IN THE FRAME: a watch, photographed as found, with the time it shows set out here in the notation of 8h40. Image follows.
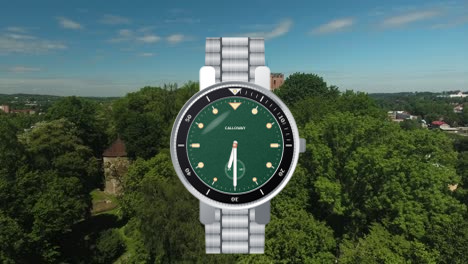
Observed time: 6h30
